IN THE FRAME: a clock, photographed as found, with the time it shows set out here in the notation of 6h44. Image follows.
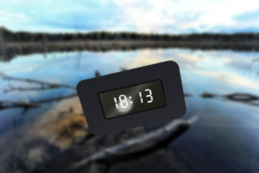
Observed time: 18h13
